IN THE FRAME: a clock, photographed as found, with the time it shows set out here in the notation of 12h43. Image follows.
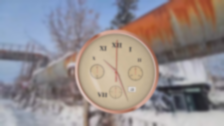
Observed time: 10h26
